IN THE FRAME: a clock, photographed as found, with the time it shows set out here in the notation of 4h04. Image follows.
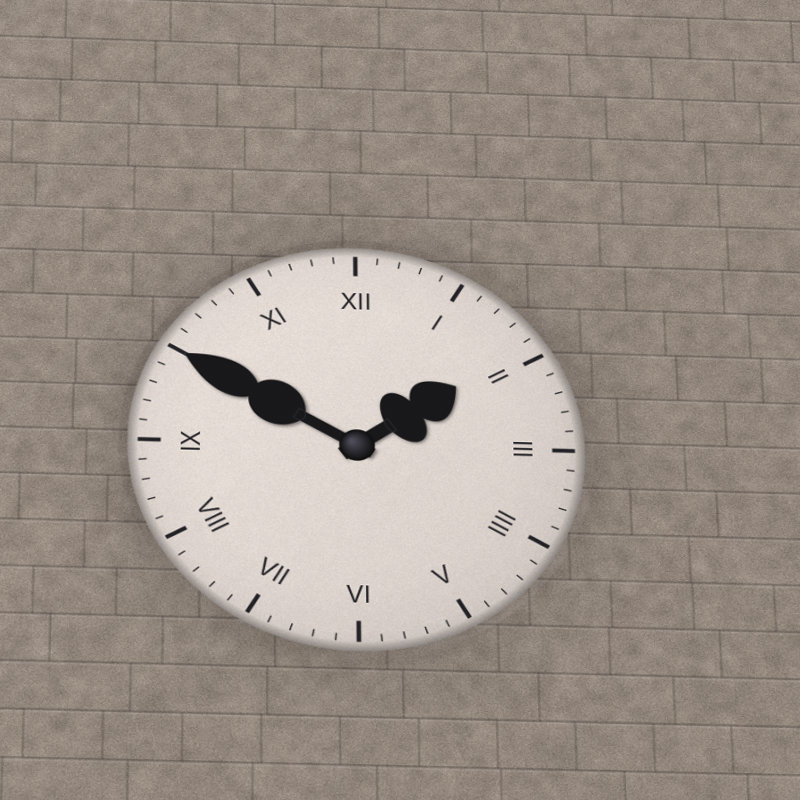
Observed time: 1h50
